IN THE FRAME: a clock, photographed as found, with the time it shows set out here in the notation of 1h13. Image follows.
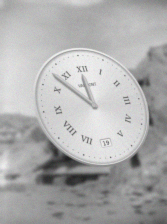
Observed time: 11h53
